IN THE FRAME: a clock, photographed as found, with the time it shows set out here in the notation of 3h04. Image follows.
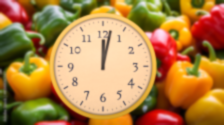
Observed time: 12h02
